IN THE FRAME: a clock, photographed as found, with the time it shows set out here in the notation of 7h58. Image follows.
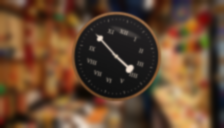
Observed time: 3h50
